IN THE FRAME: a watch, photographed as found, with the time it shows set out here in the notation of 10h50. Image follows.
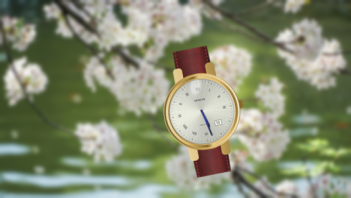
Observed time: 5h28
